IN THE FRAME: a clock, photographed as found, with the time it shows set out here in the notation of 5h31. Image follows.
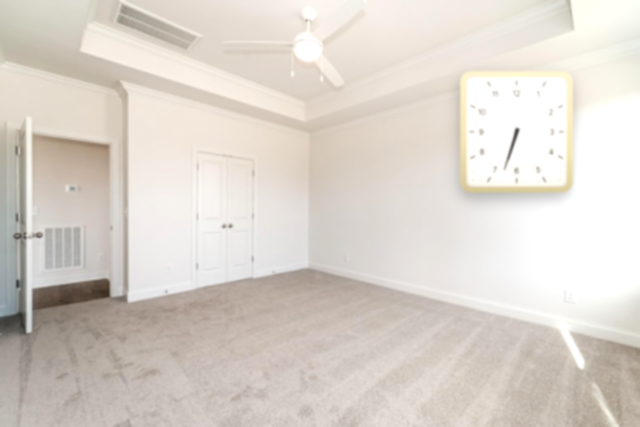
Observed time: 6h33
